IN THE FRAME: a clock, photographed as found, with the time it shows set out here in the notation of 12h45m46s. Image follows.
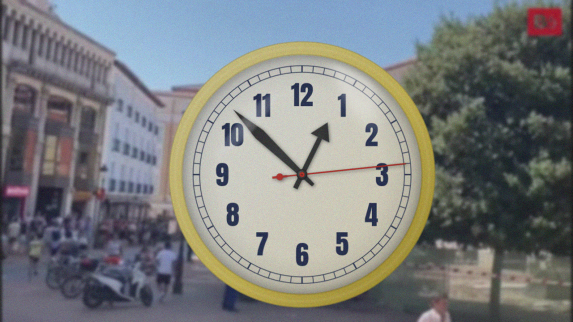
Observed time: 12h52m14s
